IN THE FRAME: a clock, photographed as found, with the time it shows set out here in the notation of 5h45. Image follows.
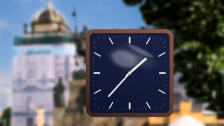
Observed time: 1h37
